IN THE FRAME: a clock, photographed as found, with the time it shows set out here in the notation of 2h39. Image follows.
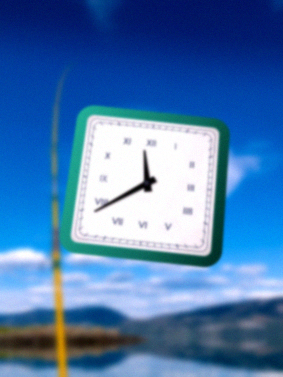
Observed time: 11h39
